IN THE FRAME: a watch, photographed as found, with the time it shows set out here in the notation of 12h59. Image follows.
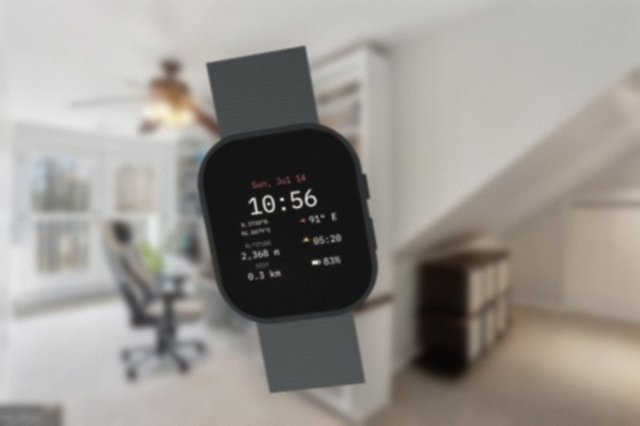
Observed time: 10h56
